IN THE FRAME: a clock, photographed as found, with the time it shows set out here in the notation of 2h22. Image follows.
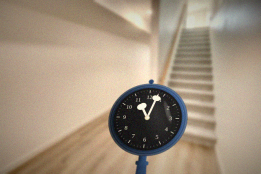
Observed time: 11h03
